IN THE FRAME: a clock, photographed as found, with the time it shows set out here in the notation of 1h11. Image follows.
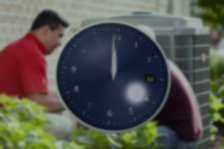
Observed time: 11h59
